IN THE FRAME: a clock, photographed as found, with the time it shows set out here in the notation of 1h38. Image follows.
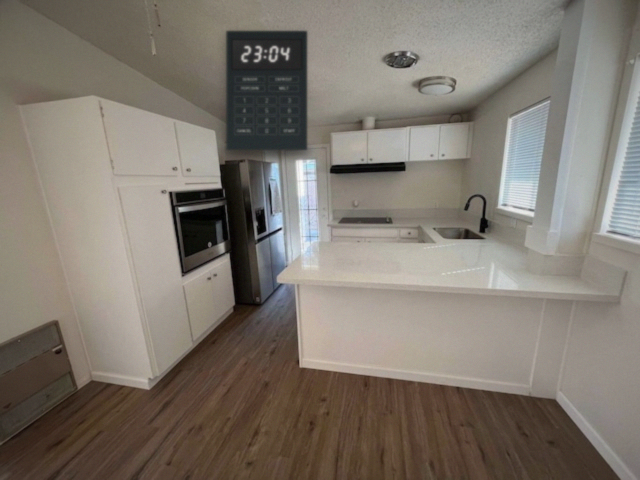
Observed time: 23h04
